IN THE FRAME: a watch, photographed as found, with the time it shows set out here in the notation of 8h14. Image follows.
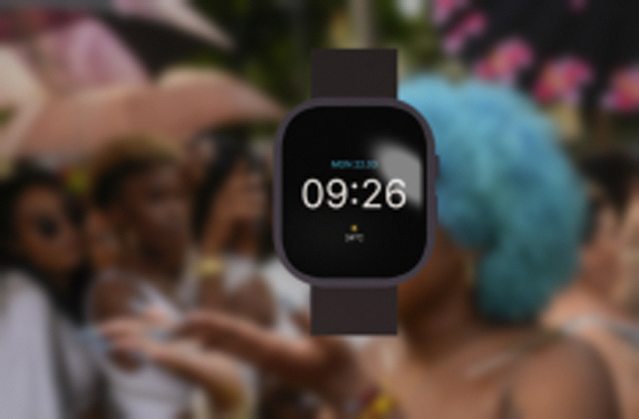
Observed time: 9h26
